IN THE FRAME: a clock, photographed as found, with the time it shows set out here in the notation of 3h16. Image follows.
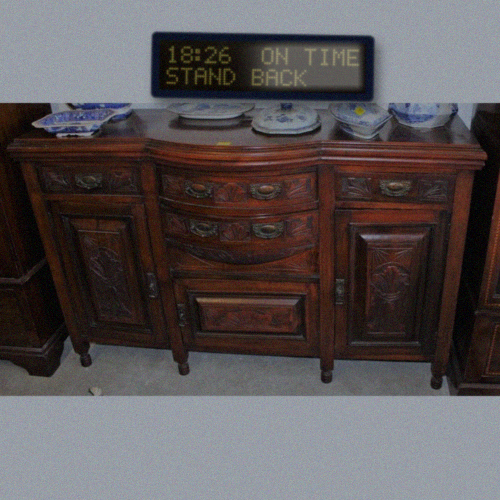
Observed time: 18h26
